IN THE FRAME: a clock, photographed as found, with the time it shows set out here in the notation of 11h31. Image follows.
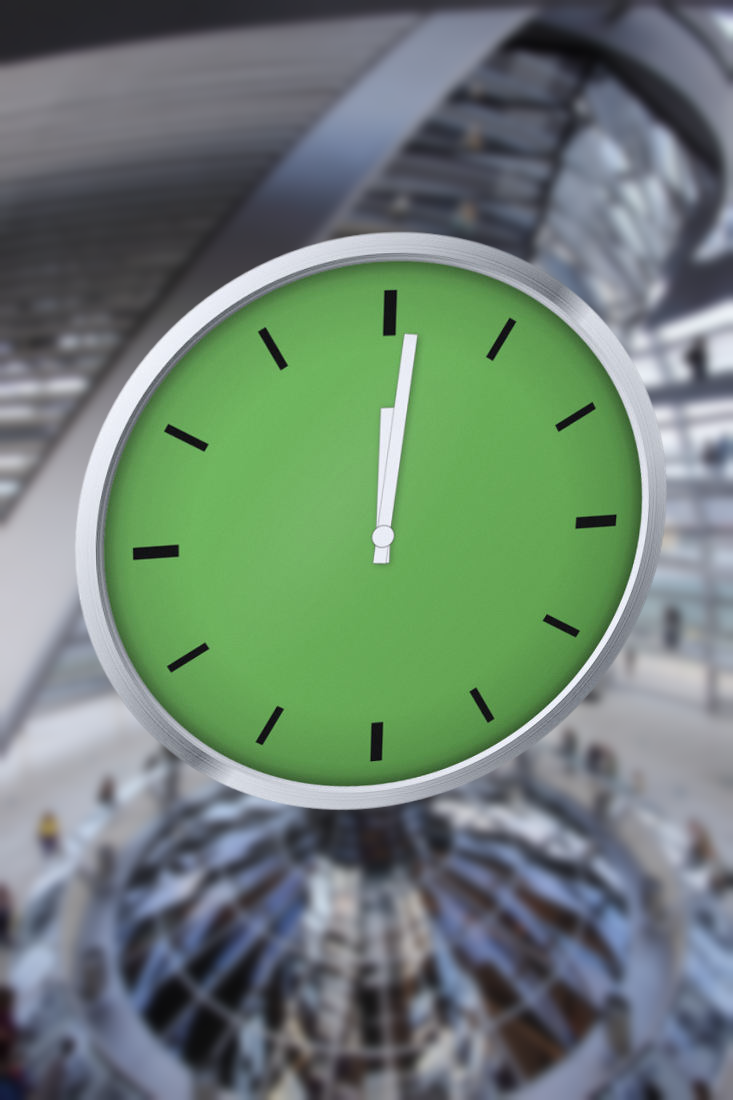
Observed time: 12h01
